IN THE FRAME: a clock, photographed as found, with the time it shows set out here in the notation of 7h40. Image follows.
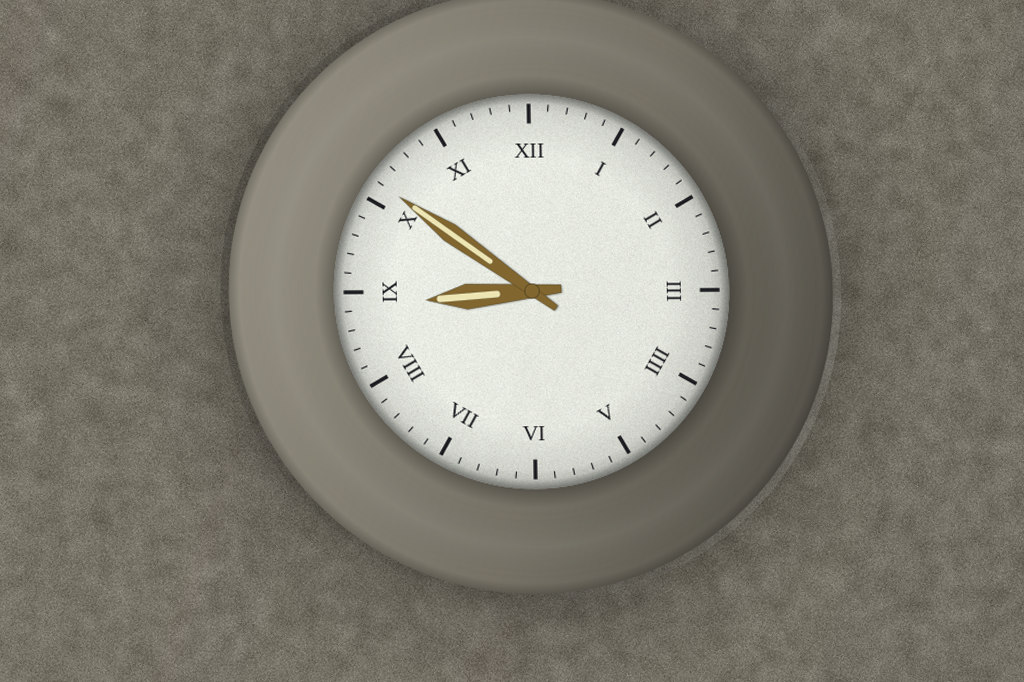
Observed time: 8h51
